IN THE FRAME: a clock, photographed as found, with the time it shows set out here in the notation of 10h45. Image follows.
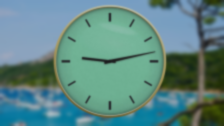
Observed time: 9h13
